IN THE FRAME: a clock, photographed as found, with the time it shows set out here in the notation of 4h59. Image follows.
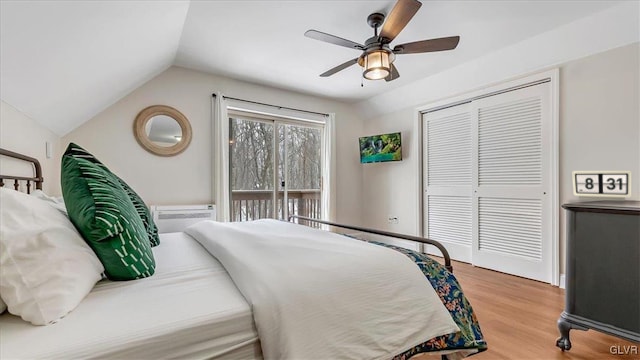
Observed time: 8h31
